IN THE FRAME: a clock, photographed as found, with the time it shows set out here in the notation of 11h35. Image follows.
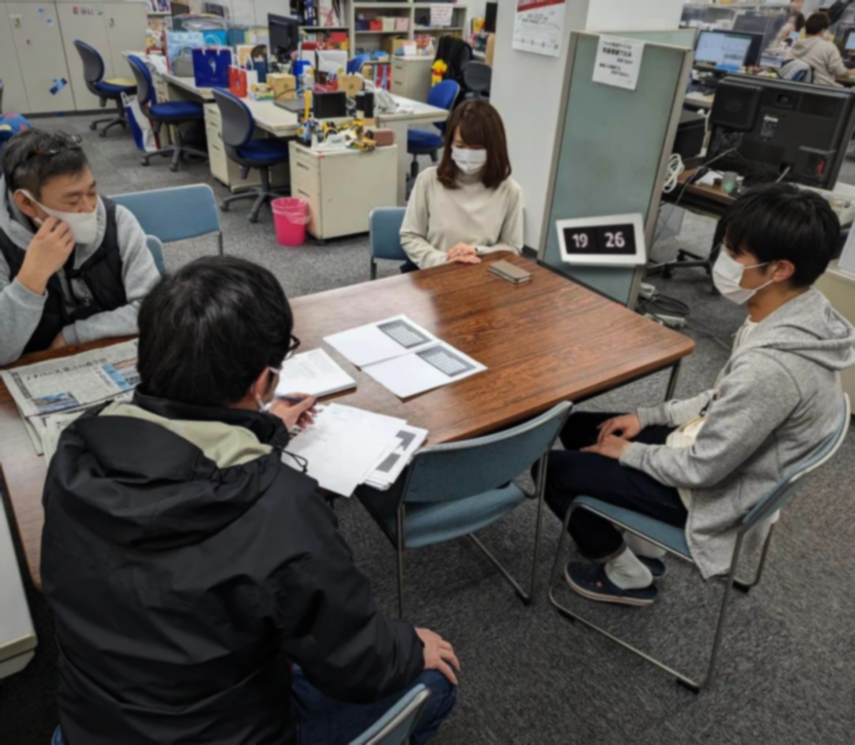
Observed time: 19h26
